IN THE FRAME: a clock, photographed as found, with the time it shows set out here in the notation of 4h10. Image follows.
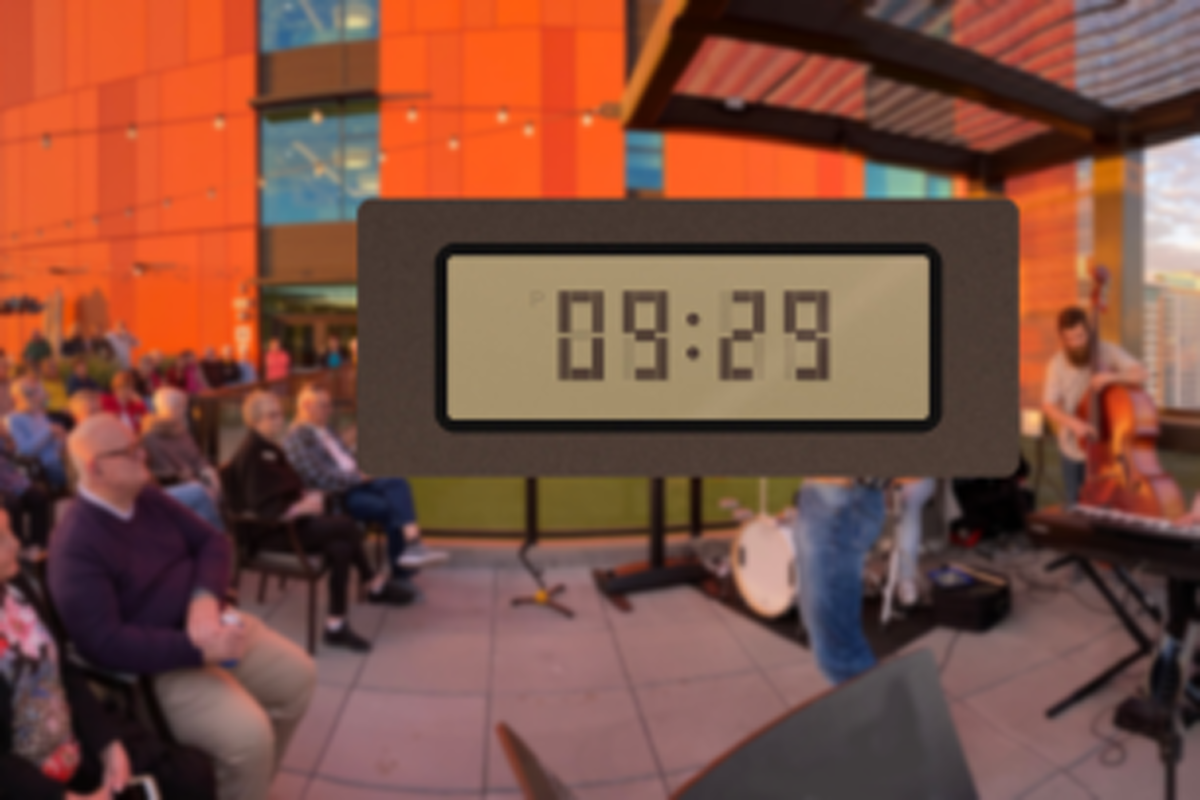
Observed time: 9h29
